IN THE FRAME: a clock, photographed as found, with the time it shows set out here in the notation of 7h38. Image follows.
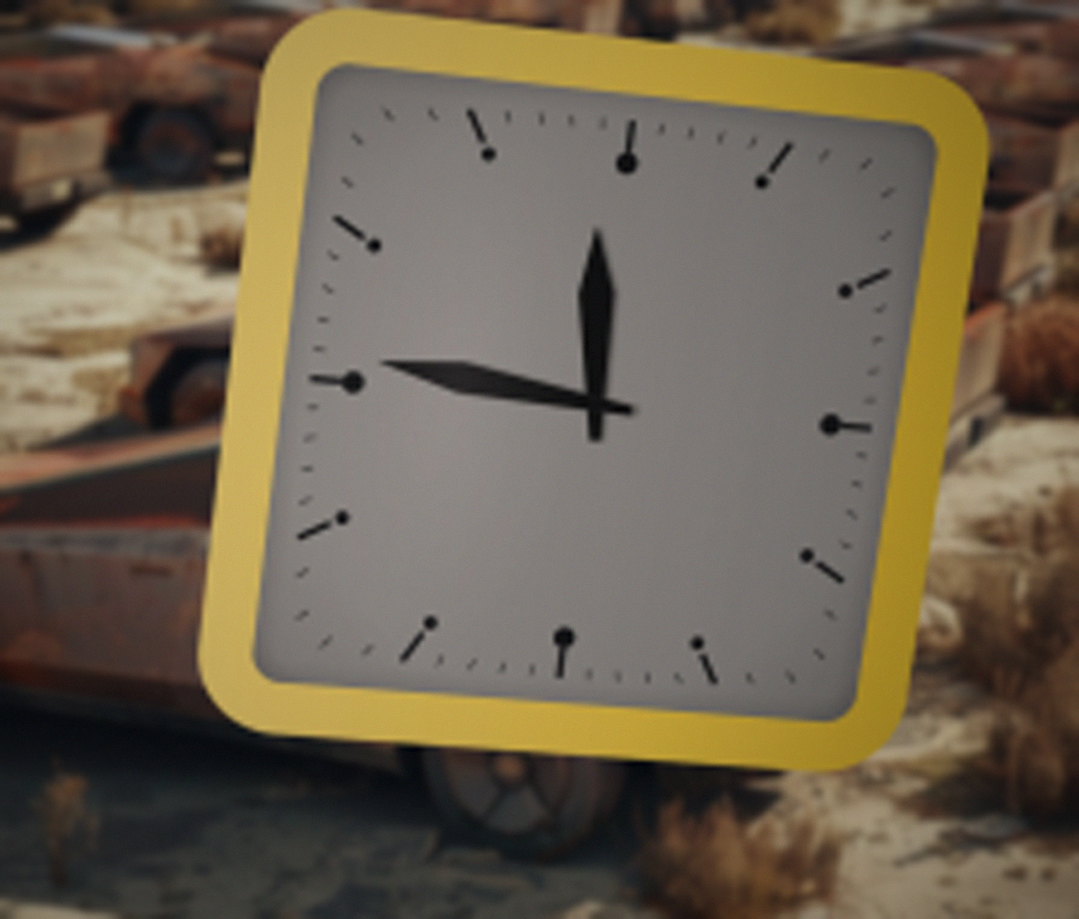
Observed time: 11h46
